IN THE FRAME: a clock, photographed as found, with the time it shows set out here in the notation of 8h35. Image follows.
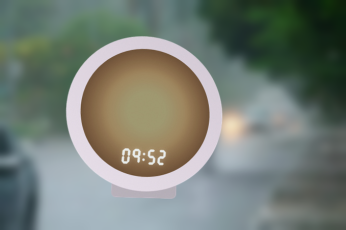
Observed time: 9h52
